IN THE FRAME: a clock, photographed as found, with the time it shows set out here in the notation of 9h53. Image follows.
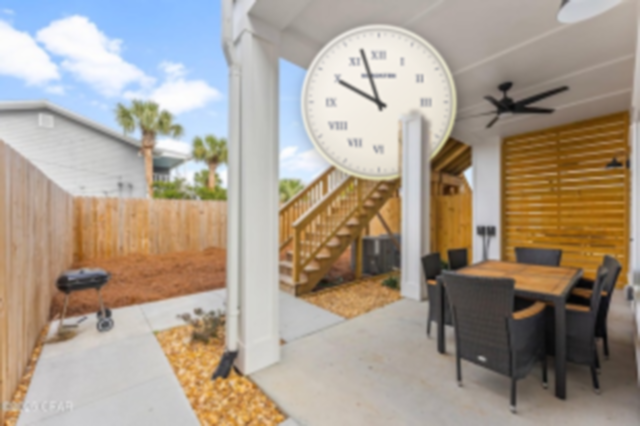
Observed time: 9h57
